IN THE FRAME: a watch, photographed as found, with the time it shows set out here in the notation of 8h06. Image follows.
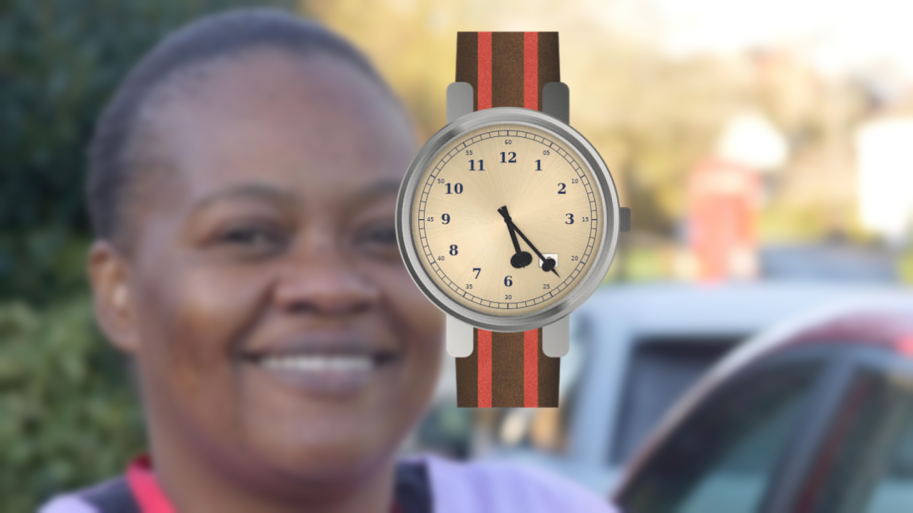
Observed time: 5h23
